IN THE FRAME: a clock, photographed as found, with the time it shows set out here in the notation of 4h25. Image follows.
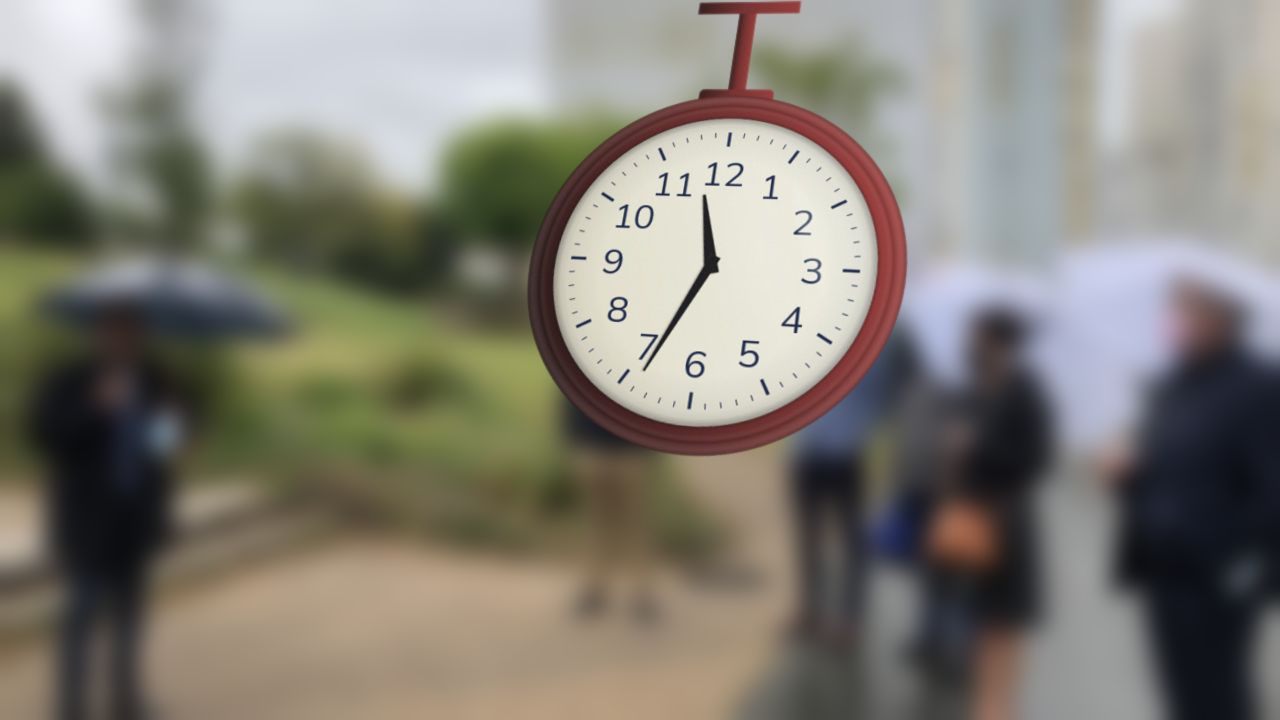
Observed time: 11h34
